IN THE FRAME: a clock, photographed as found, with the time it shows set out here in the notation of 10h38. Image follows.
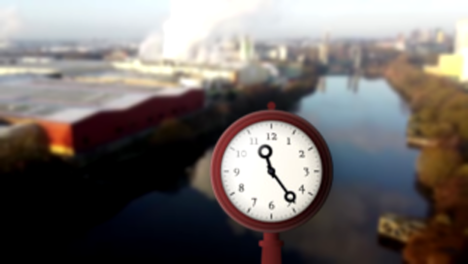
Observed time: 11h24
